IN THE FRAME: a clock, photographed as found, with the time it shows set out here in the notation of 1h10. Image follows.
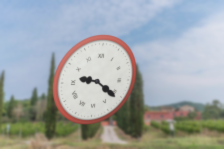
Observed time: 9h21
